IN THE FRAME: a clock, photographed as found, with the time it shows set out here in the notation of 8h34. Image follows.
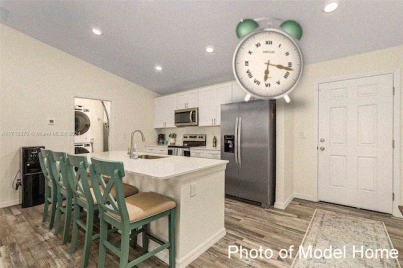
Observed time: 6h17
